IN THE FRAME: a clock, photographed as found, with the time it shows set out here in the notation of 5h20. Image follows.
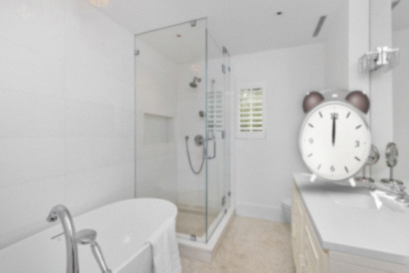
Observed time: 12h00
